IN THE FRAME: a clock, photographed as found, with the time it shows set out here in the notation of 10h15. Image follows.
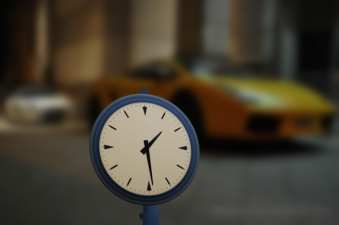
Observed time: 1h29
